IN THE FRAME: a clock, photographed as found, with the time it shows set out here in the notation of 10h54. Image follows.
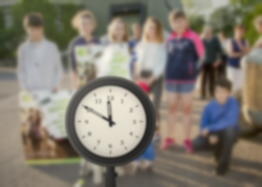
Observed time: 11h50
